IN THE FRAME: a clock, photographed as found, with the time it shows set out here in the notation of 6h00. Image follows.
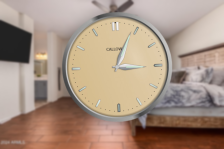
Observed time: 3h04
